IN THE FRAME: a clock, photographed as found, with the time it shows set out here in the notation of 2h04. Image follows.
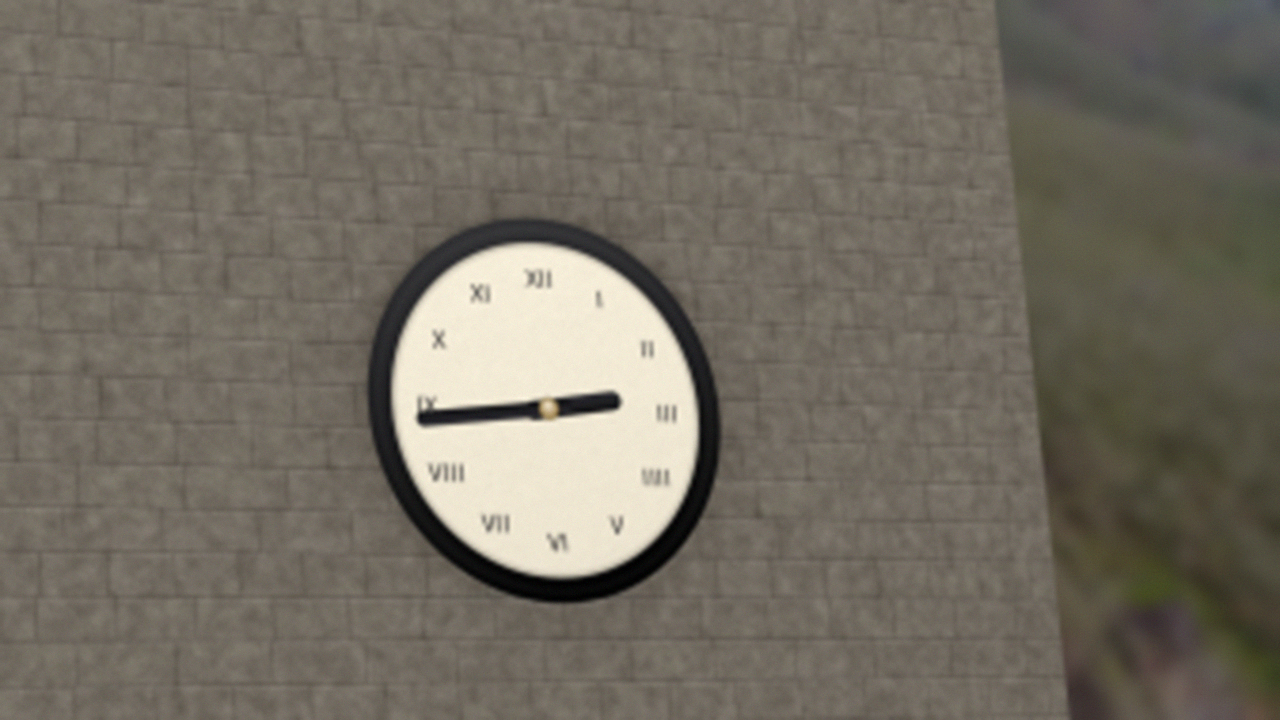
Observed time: 2h44
